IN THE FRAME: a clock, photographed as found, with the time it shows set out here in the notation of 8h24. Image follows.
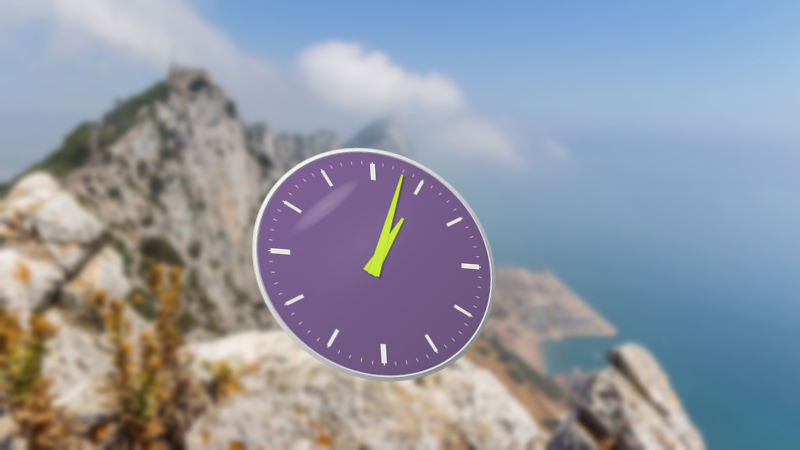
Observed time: 1h03
